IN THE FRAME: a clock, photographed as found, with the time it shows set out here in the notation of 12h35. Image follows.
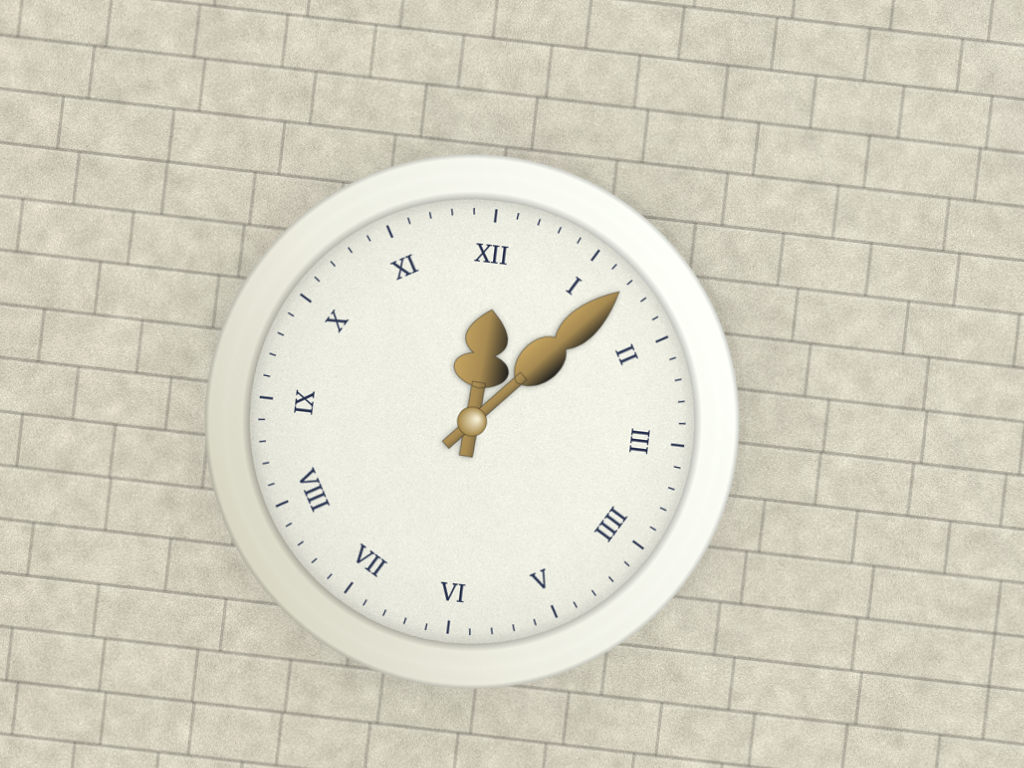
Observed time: 12h07
